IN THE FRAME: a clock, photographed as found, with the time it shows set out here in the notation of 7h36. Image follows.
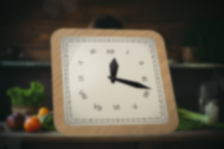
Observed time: 12h18
